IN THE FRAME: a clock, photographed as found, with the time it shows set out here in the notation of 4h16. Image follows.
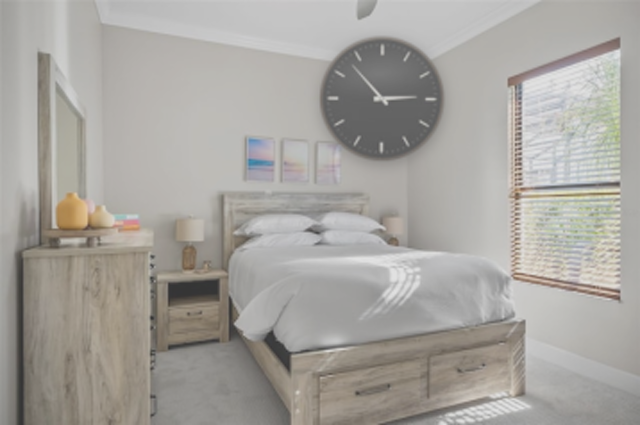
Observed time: 2h53
